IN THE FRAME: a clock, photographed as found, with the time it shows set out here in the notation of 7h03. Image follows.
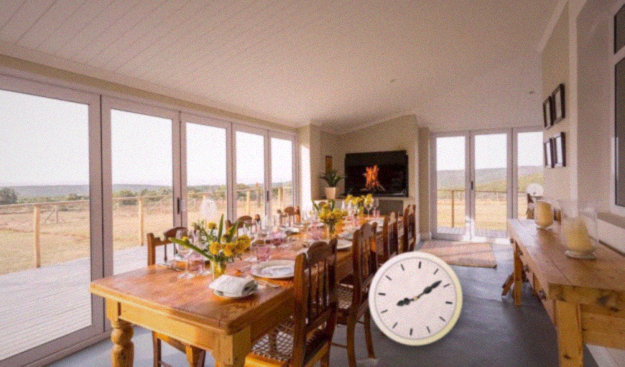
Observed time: 8h08
